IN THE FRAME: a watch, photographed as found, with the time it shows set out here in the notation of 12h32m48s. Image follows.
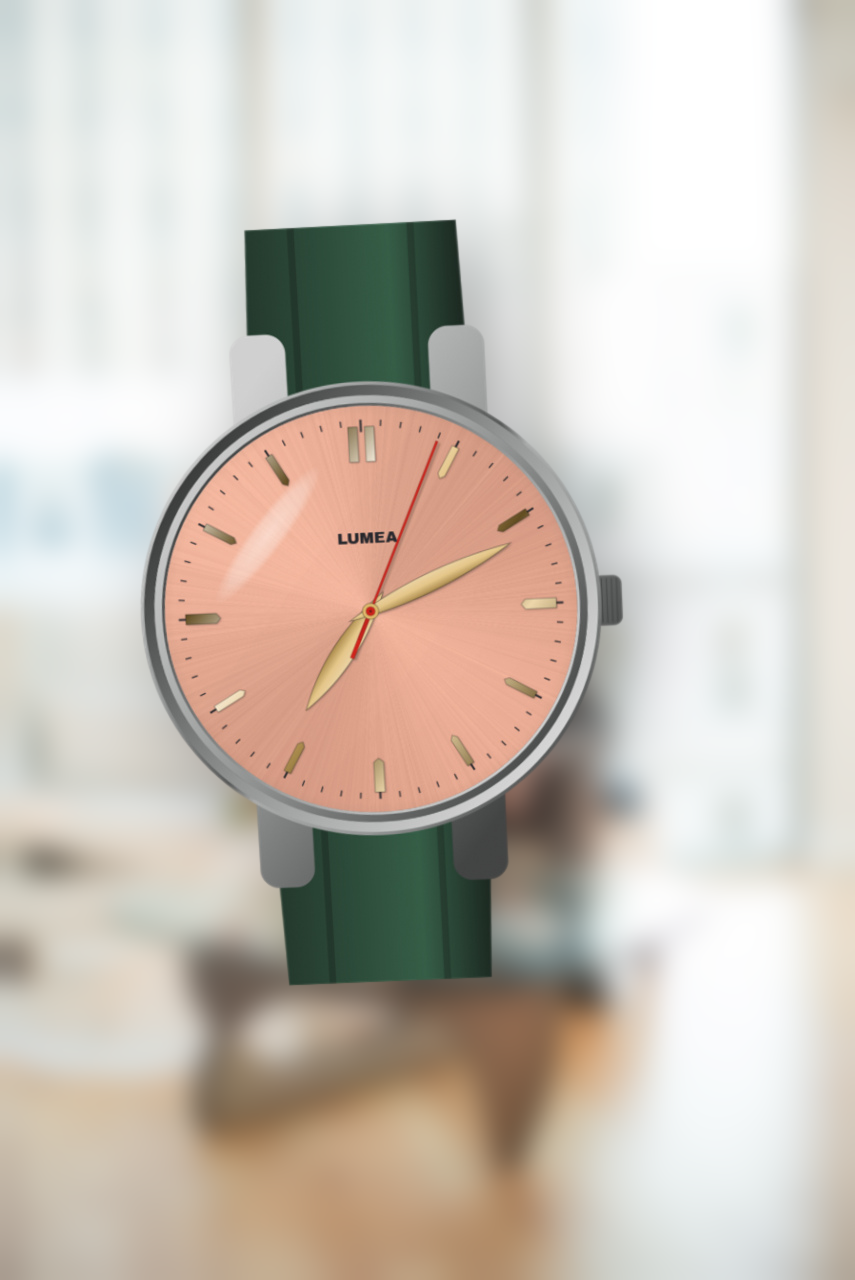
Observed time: 7h11m04s
